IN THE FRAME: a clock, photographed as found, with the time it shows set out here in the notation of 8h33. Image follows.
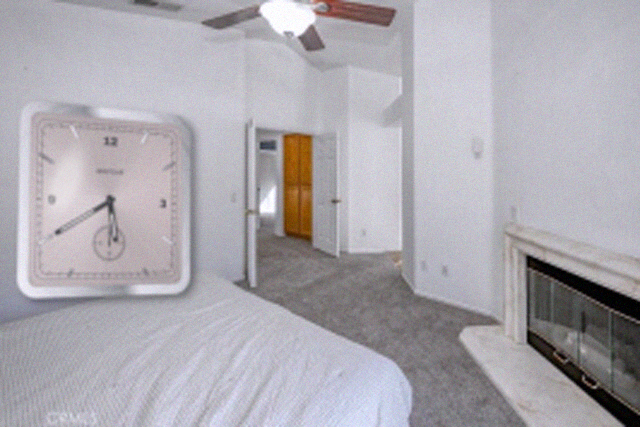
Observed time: 5h40
